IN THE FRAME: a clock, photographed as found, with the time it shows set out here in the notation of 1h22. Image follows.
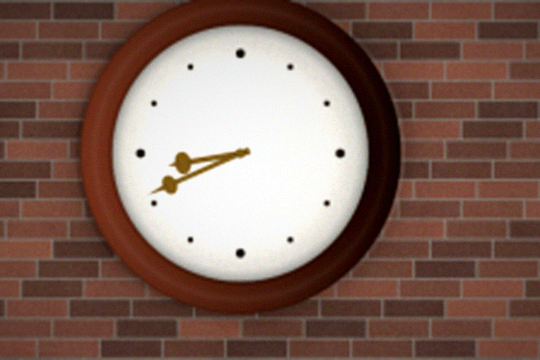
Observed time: 8h41
